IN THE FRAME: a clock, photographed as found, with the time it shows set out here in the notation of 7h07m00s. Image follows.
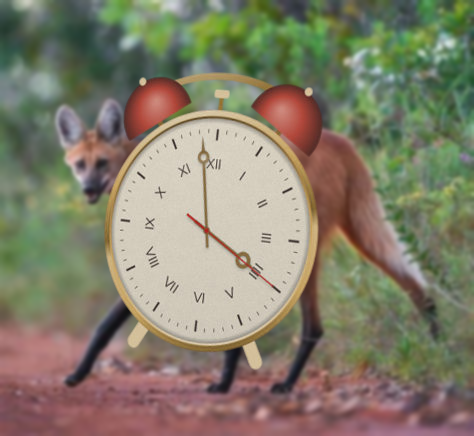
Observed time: 3h58m20s
